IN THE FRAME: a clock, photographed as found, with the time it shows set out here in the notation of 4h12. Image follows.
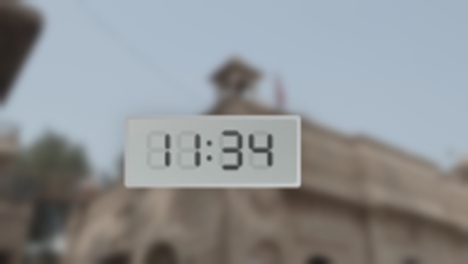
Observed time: 11h34
